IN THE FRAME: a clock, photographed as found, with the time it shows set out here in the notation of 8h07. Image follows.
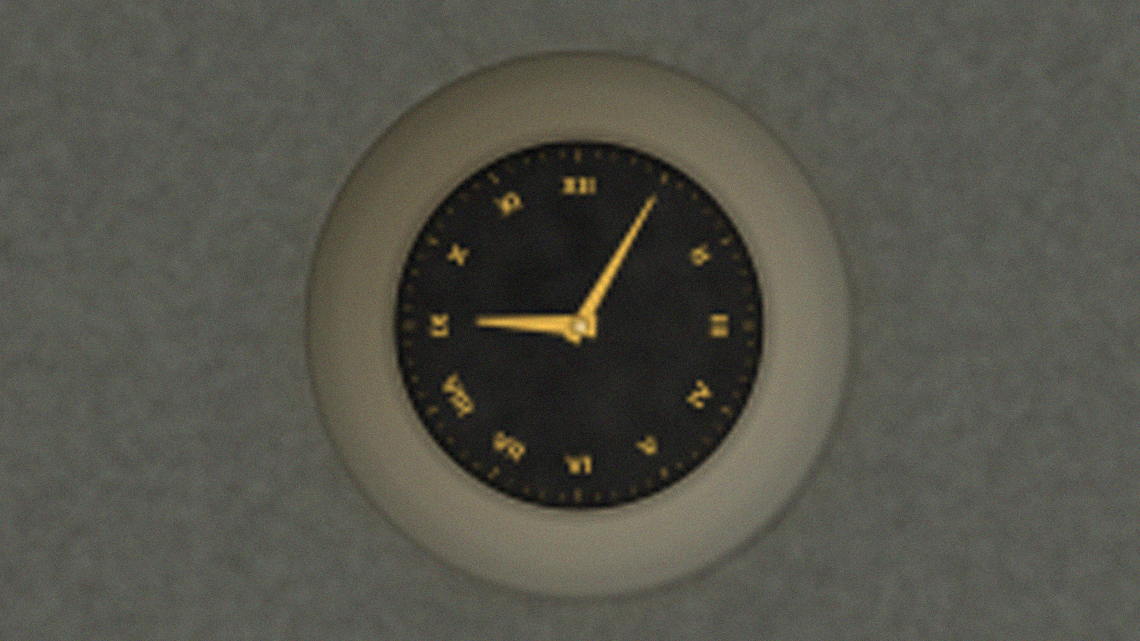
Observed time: 9h05
